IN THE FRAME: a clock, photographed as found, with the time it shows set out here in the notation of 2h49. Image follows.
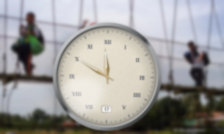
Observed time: 11h50
